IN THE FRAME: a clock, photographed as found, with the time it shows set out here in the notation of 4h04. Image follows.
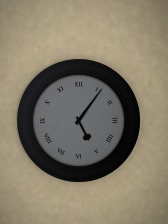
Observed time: 5h06
